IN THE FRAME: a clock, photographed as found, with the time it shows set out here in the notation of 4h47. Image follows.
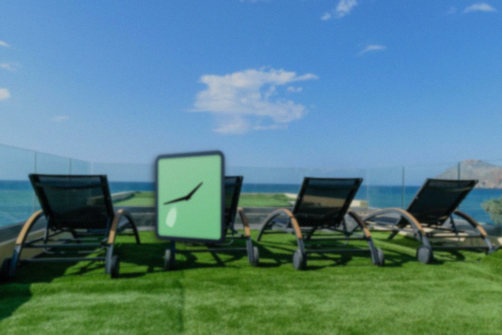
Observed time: 1h43
